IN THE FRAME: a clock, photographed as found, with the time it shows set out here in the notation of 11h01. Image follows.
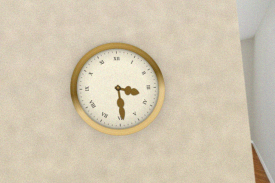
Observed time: 3h29
